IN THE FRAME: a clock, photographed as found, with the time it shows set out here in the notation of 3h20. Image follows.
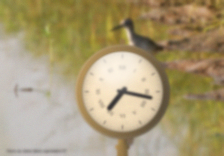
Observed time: 7h17
